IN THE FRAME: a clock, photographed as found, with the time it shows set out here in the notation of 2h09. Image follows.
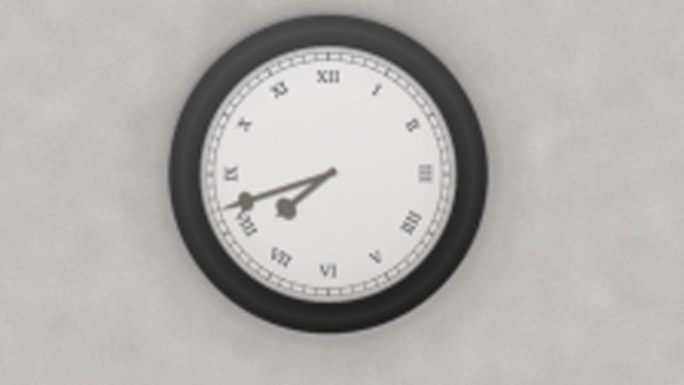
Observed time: 7h42
